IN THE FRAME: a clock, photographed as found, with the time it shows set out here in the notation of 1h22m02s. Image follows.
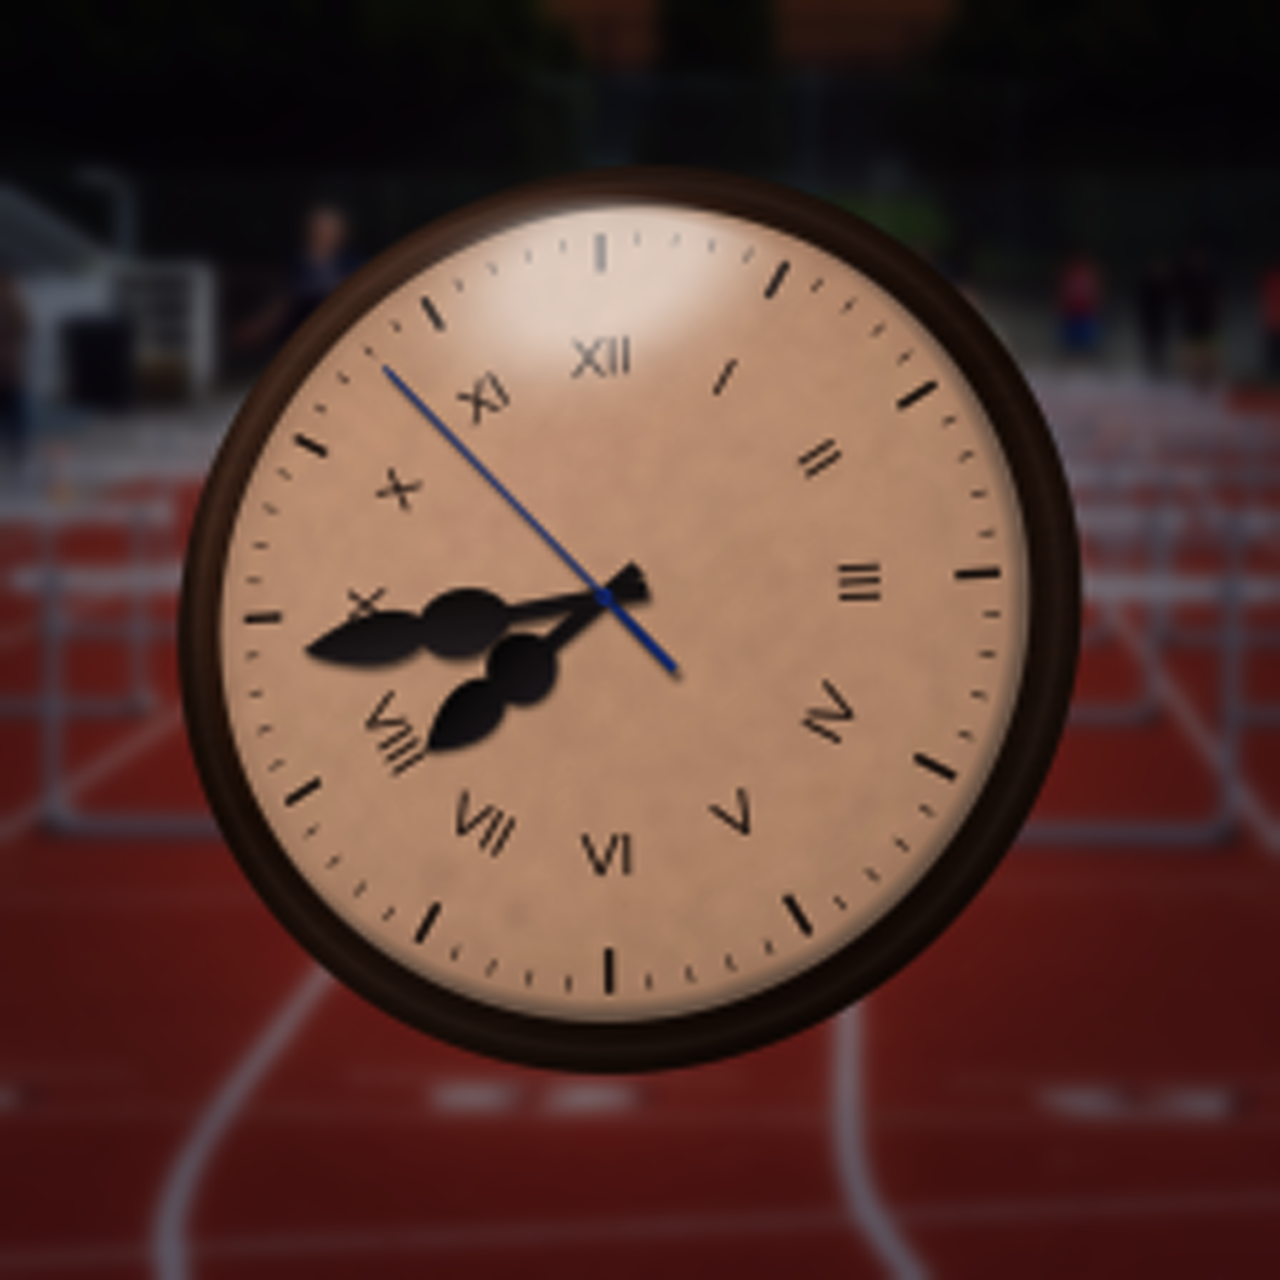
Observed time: 7h43m53s
